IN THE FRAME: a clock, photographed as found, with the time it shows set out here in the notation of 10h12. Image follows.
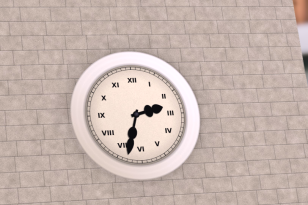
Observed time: 2h33
